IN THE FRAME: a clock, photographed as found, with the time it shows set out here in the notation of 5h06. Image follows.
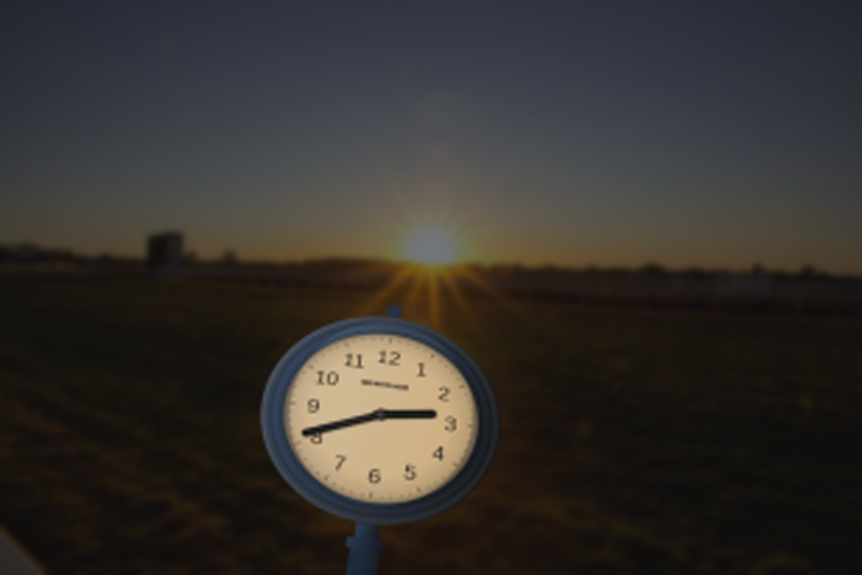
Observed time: 2h41
